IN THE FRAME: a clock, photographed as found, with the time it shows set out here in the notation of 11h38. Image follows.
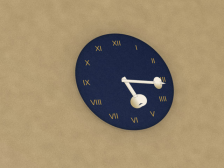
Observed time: 5h16
